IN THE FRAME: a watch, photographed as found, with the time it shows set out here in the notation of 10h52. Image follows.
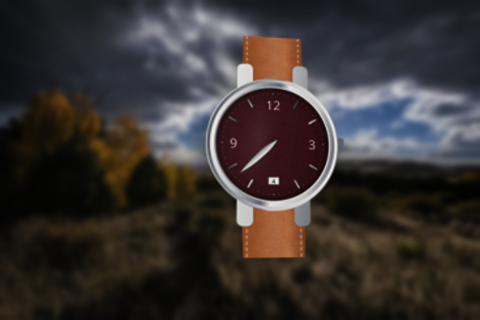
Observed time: 7h38
